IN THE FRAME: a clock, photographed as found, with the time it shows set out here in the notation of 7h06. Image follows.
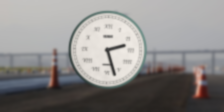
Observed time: 2h27
